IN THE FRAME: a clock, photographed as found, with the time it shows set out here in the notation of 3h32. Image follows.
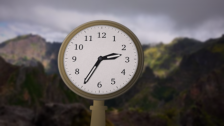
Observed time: 2h35
